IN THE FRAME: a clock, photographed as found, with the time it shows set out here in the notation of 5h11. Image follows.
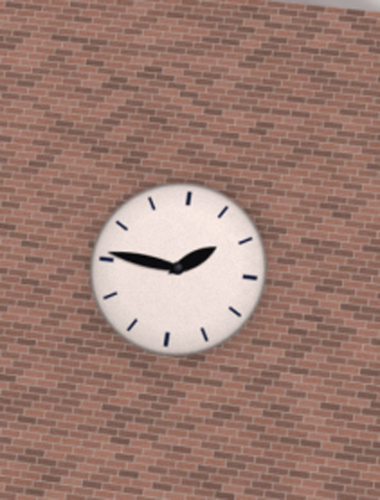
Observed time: 1h46
